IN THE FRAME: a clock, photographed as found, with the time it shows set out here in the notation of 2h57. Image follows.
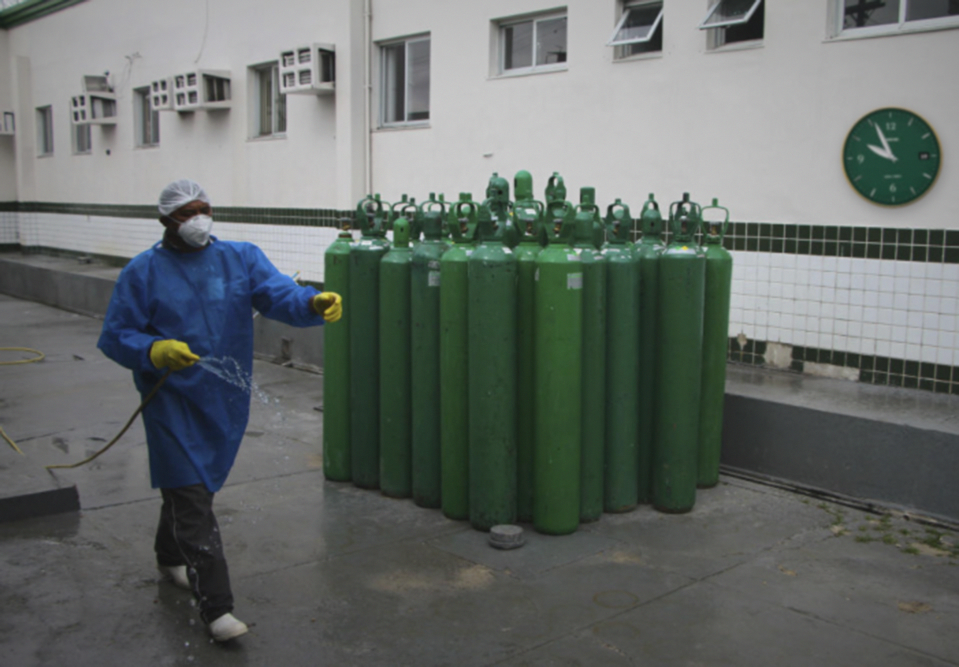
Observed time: 9h56
